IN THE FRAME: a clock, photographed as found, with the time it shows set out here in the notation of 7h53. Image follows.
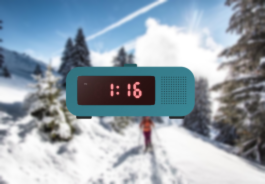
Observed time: 1h16
